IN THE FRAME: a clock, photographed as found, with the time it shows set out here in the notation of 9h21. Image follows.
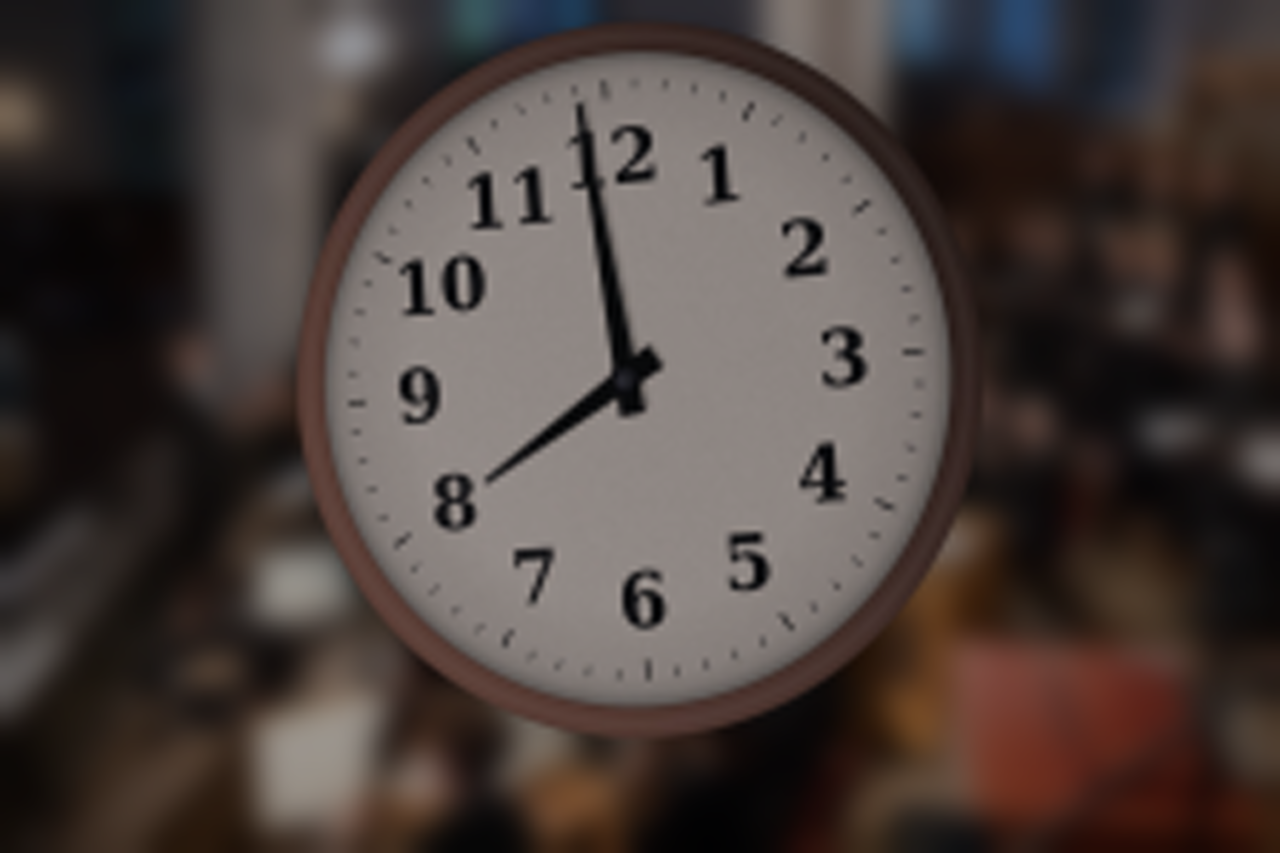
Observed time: 7h59
